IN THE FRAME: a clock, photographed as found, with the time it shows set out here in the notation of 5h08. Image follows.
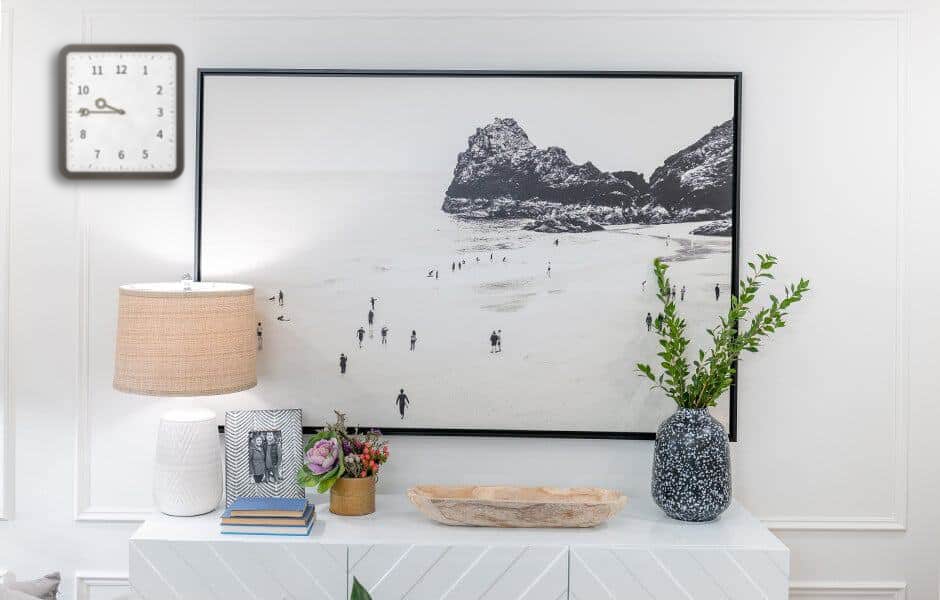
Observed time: 9h45
